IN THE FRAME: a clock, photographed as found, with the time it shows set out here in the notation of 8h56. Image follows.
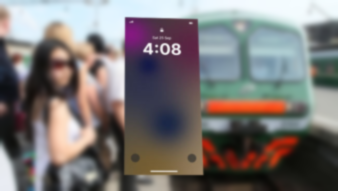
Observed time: 4h08
